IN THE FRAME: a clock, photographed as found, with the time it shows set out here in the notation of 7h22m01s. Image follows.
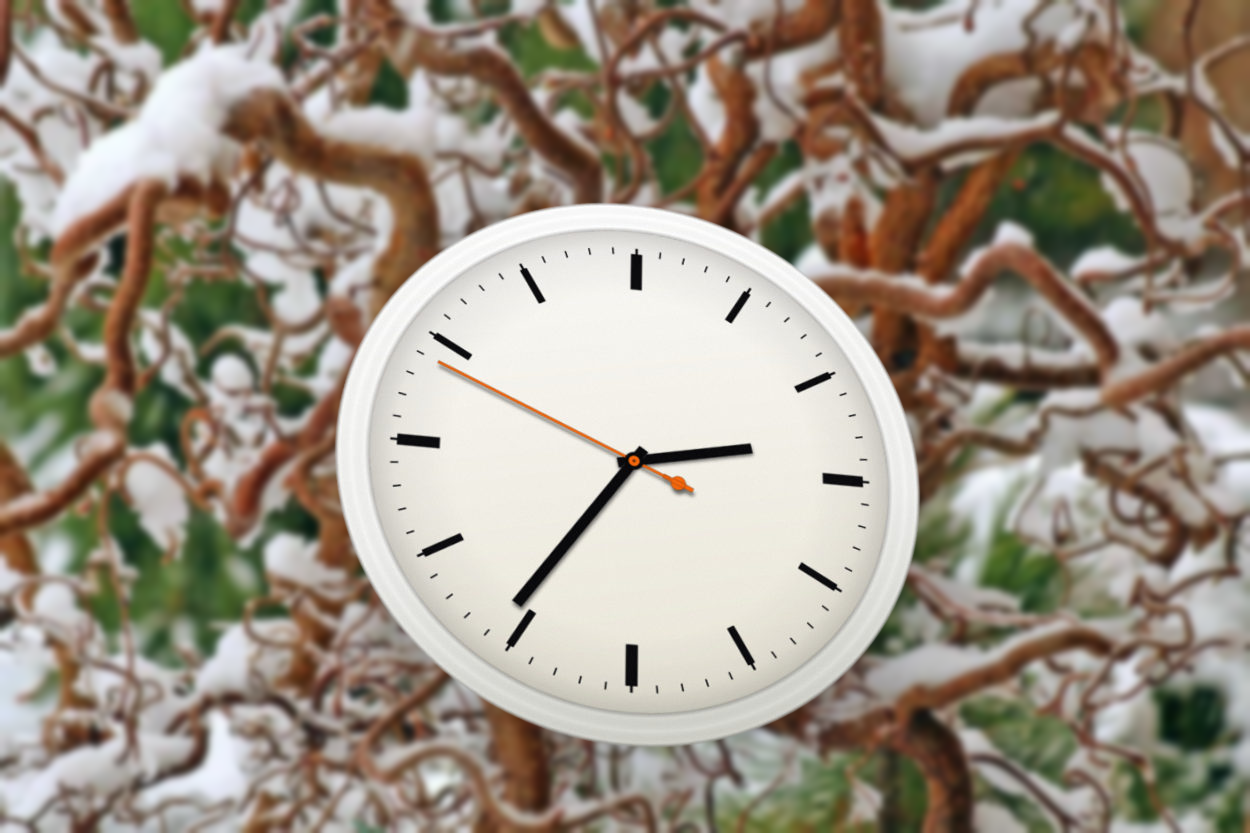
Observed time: 2h35m49s
